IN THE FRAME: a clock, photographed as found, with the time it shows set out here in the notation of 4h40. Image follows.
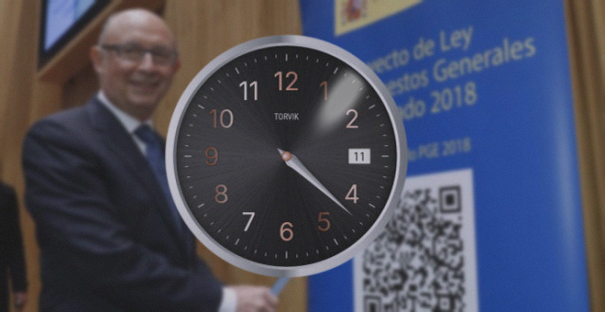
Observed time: 4h22
